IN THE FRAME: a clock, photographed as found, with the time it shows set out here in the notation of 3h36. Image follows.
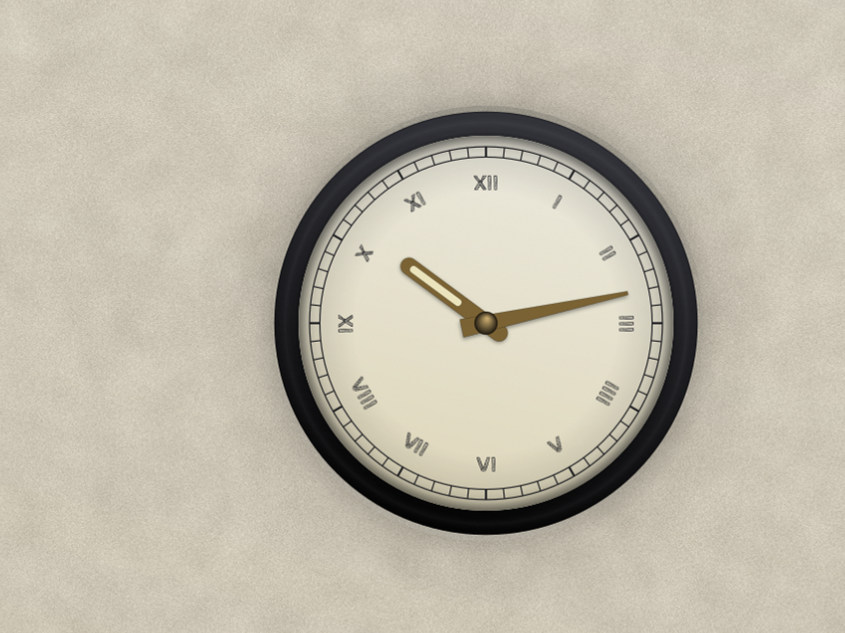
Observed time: 10h13
